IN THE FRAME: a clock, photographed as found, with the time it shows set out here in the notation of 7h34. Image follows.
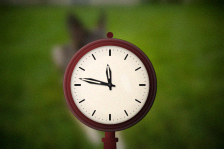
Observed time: 11h47
